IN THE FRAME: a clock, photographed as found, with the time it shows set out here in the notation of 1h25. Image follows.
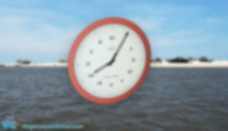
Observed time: 8h05
